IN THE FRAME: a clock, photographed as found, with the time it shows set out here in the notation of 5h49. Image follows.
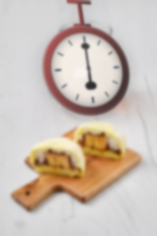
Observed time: 6h00
